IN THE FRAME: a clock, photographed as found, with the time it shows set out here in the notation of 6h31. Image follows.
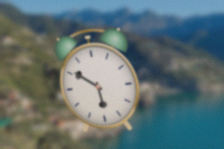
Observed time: 5h51
